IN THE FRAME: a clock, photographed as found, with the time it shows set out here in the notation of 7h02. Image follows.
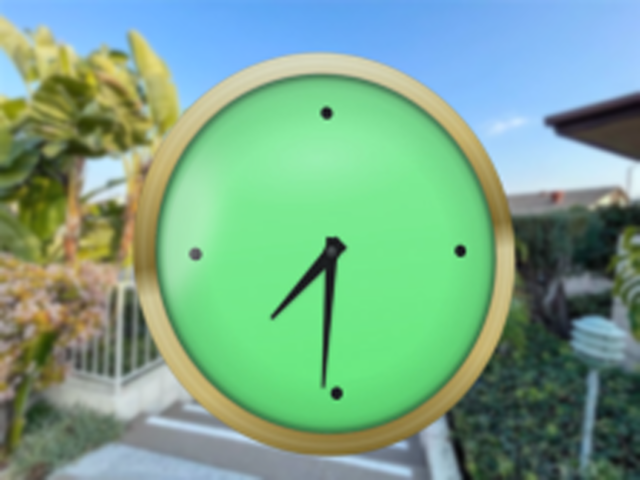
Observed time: 7h31
